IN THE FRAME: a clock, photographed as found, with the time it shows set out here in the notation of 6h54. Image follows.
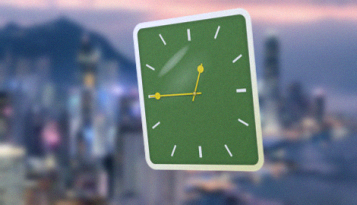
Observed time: 12h45
